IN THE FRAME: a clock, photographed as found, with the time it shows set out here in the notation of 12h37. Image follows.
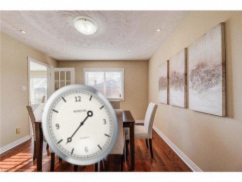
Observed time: 1h38
